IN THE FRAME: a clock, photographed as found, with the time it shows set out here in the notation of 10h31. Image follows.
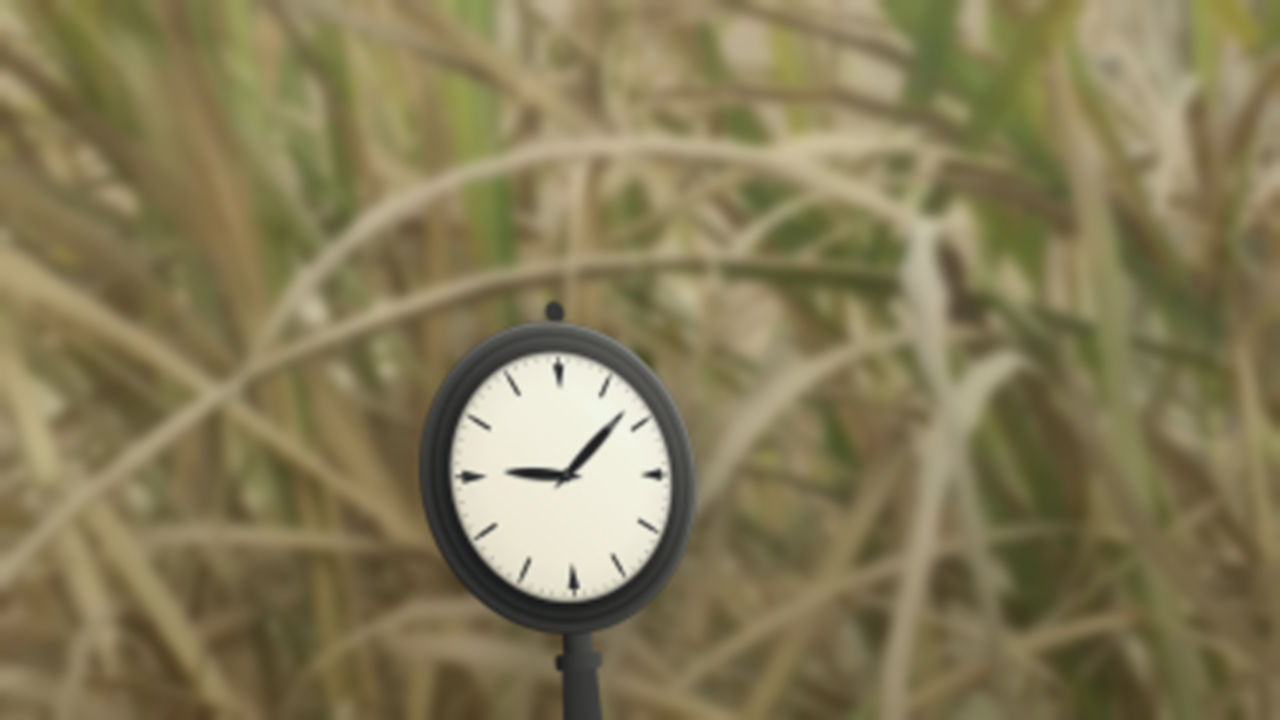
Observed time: 9h08
